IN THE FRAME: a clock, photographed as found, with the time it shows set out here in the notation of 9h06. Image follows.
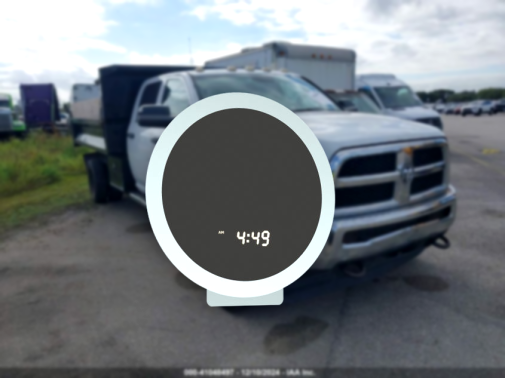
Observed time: 4h49
